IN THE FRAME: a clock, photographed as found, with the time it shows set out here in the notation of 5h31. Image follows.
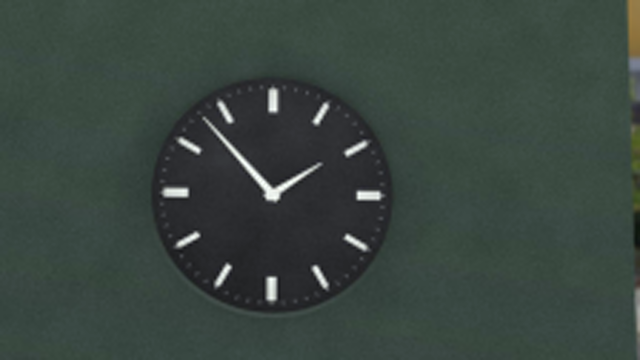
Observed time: 1h53
